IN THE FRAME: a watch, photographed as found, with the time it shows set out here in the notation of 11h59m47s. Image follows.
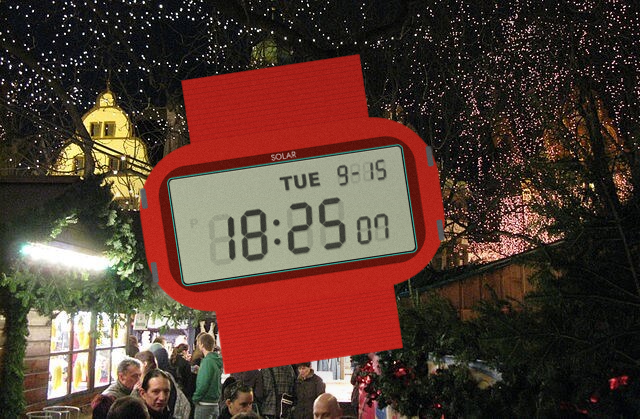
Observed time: 18h25m07s
